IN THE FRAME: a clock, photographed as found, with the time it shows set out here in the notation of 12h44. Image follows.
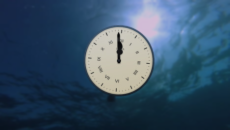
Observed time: 11h59
